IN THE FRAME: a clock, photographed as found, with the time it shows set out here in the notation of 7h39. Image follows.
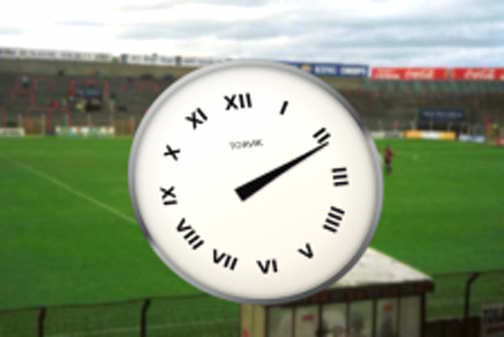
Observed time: 2h11
